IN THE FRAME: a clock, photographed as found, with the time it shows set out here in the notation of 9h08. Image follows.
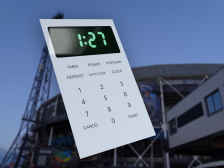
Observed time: 1h27
